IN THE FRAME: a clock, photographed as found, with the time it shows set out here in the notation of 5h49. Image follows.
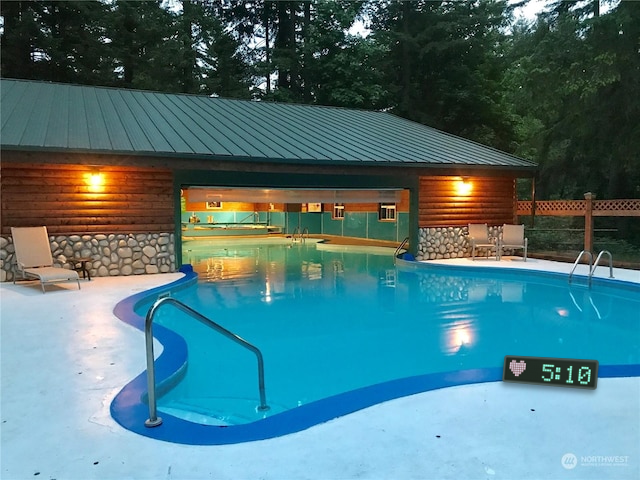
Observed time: 5h10
